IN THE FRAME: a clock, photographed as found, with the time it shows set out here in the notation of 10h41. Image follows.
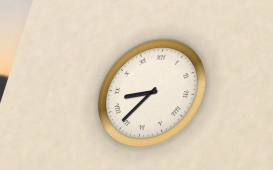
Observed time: 8h36
